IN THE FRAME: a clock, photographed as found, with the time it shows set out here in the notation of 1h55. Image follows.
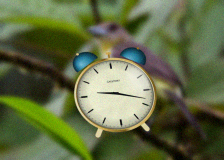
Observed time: 9h18
